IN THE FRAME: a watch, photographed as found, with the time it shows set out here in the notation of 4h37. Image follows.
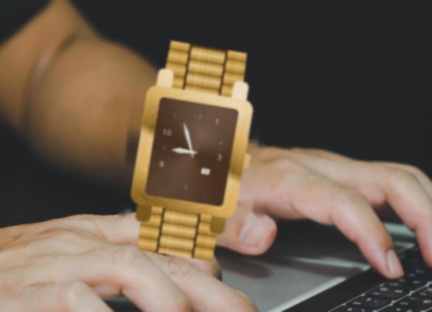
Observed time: 8h56
